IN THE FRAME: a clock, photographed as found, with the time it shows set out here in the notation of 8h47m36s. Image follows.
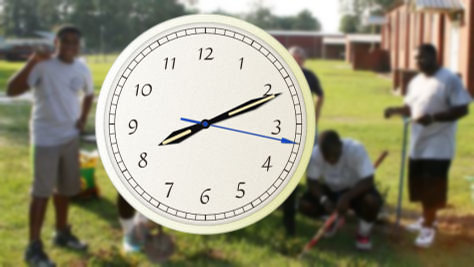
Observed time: 8h11m17s
